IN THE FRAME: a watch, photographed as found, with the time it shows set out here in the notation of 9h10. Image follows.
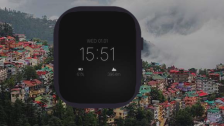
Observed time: 15h51
